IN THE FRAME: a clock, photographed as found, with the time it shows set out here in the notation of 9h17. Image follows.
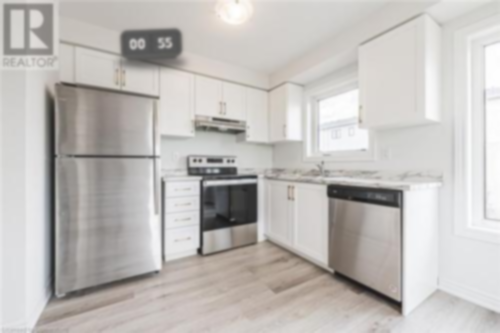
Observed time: 0h55
